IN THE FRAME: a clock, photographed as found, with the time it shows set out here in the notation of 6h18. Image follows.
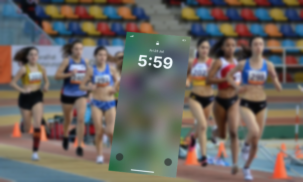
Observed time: 5h59
